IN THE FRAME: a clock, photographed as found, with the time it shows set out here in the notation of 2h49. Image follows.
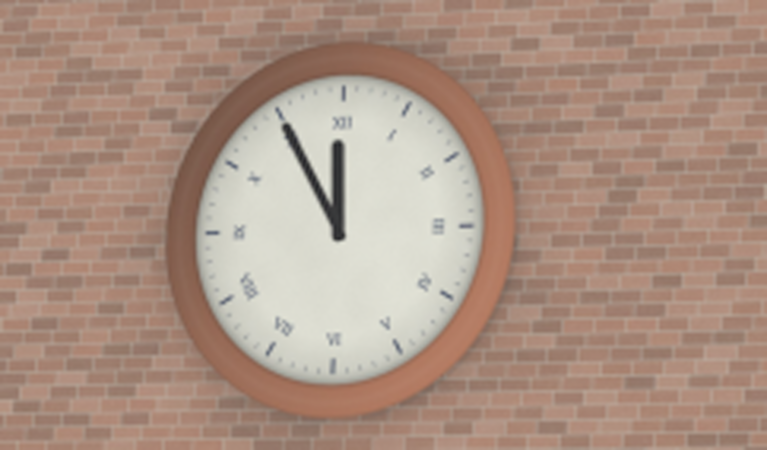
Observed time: 11h55
